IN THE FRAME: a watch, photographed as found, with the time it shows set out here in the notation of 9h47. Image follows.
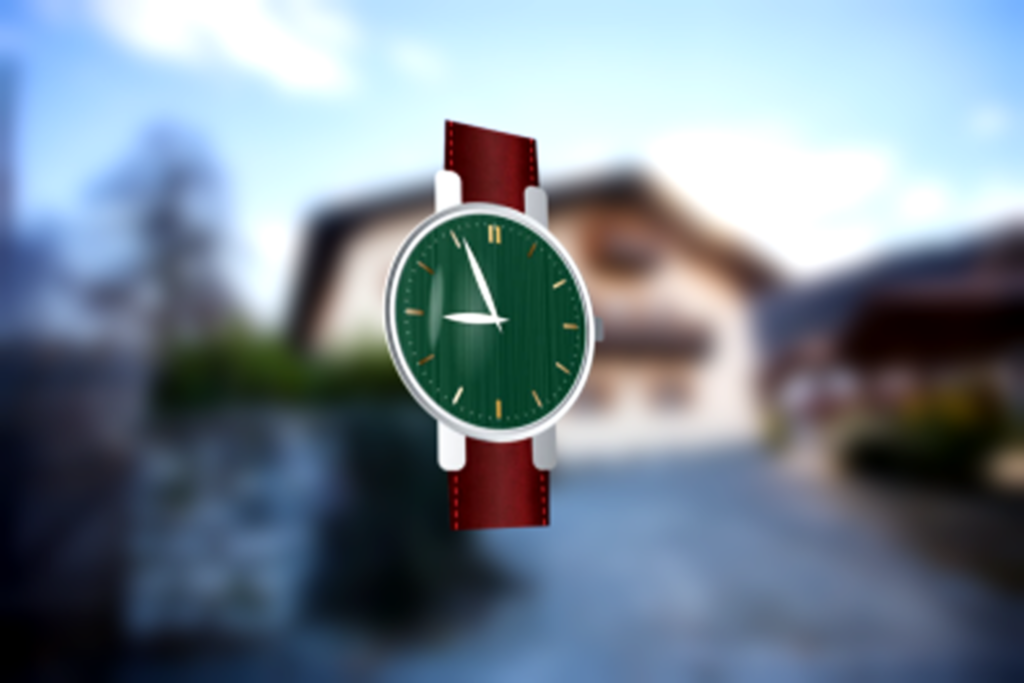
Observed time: 8h56
